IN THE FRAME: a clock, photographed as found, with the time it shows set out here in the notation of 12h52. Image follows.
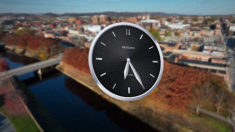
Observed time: 6h25
